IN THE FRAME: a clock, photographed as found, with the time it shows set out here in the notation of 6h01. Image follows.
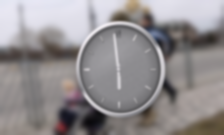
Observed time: 5h59
